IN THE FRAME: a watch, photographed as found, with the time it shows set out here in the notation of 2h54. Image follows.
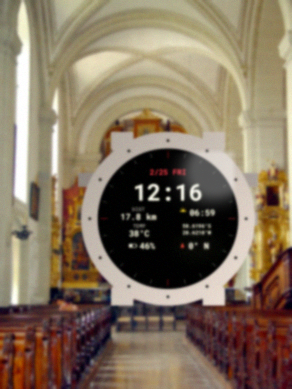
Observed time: 12h16
